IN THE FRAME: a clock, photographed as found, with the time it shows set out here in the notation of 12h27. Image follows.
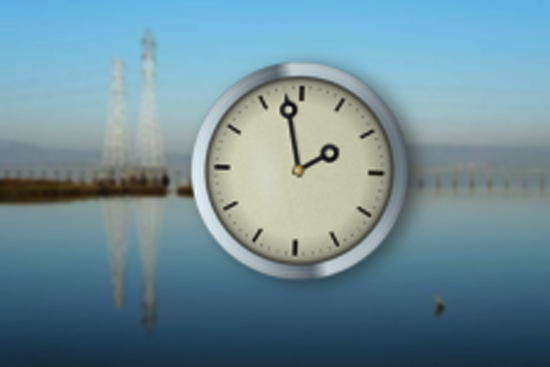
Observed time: 1h58
